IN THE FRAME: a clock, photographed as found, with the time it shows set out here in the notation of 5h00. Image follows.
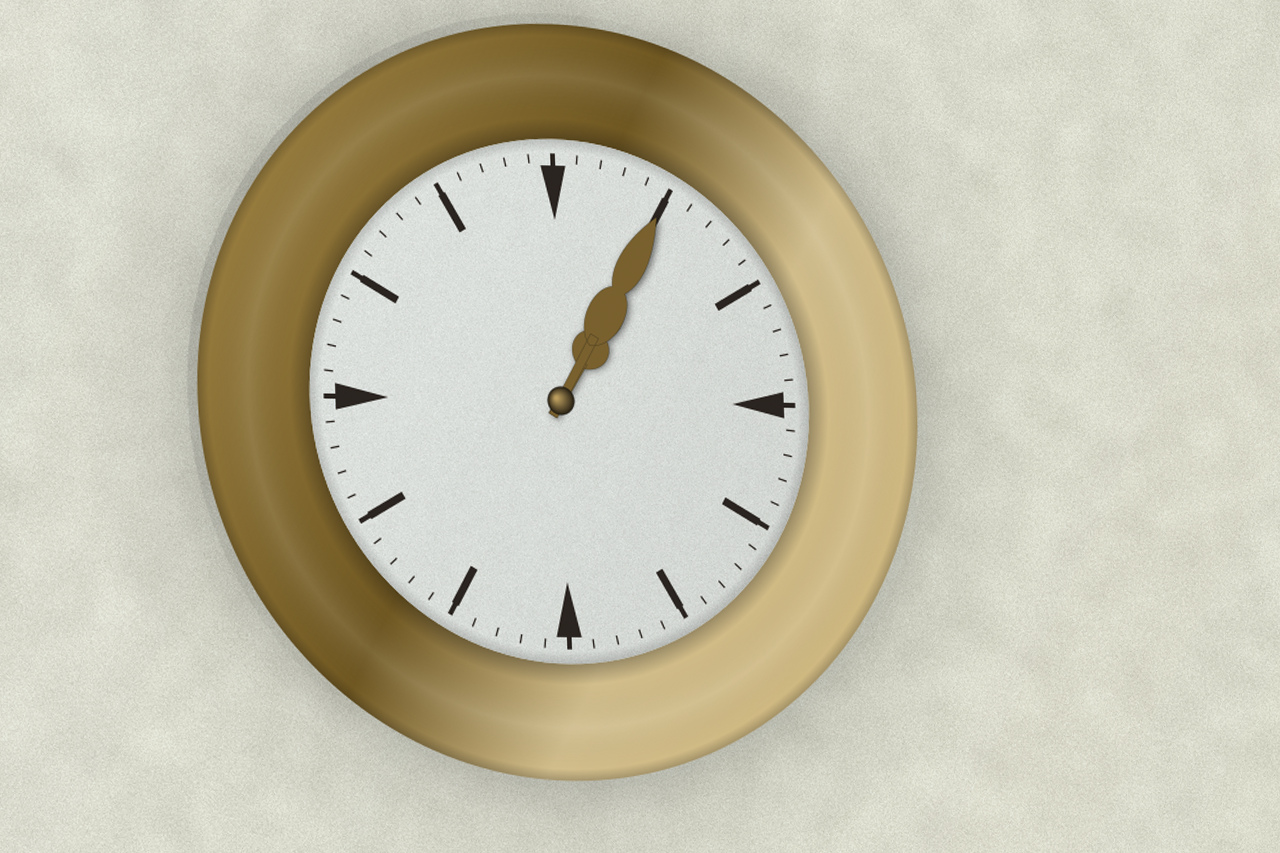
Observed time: 1h05
